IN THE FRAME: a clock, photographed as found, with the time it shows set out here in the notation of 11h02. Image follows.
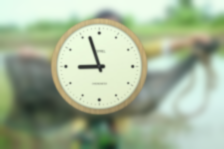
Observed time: 8h57
